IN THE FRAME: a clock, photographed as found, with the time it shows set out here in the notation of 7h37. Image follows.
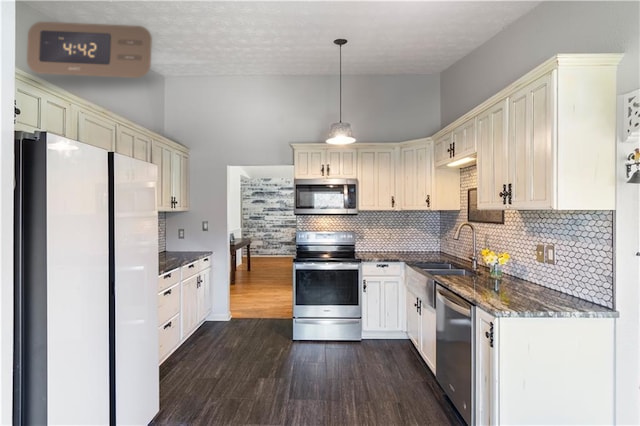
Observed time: 4h42
